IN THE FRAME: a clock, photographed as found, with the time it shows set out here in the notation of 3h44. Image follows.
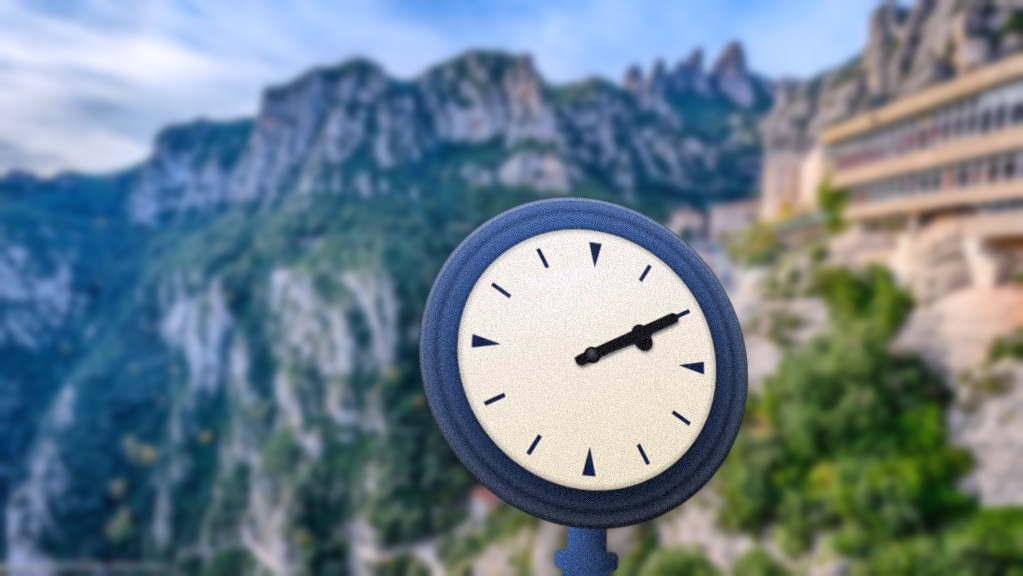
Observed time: 2h10
